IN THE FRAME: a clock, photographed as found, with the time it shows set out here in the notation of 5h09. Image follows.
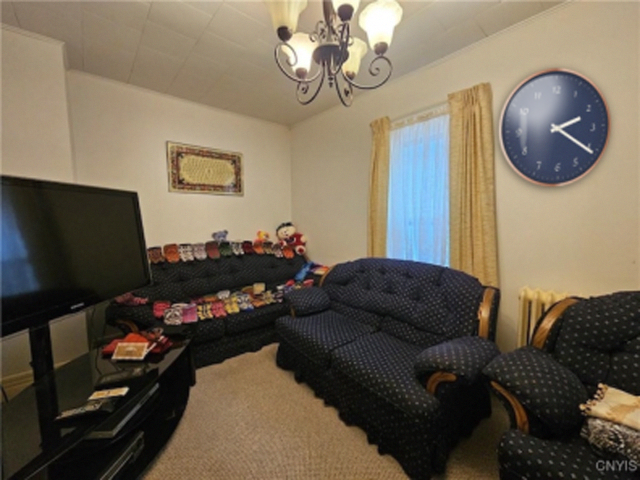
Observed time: 2h21
